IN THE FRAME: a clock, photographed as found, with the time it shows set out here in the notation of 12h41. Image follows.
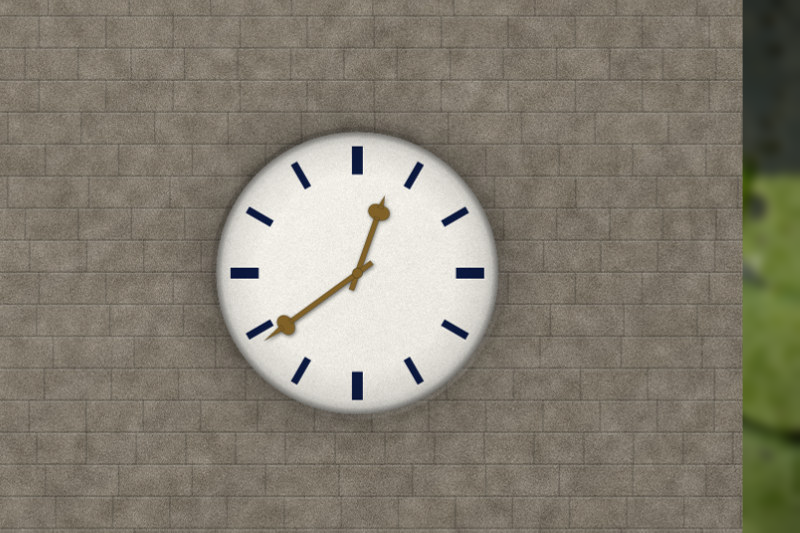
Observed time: 12h39
